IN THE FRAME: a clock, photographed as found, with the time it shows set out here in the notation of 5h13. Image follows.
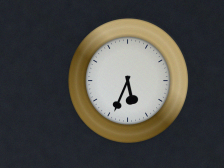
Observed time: 5h34
